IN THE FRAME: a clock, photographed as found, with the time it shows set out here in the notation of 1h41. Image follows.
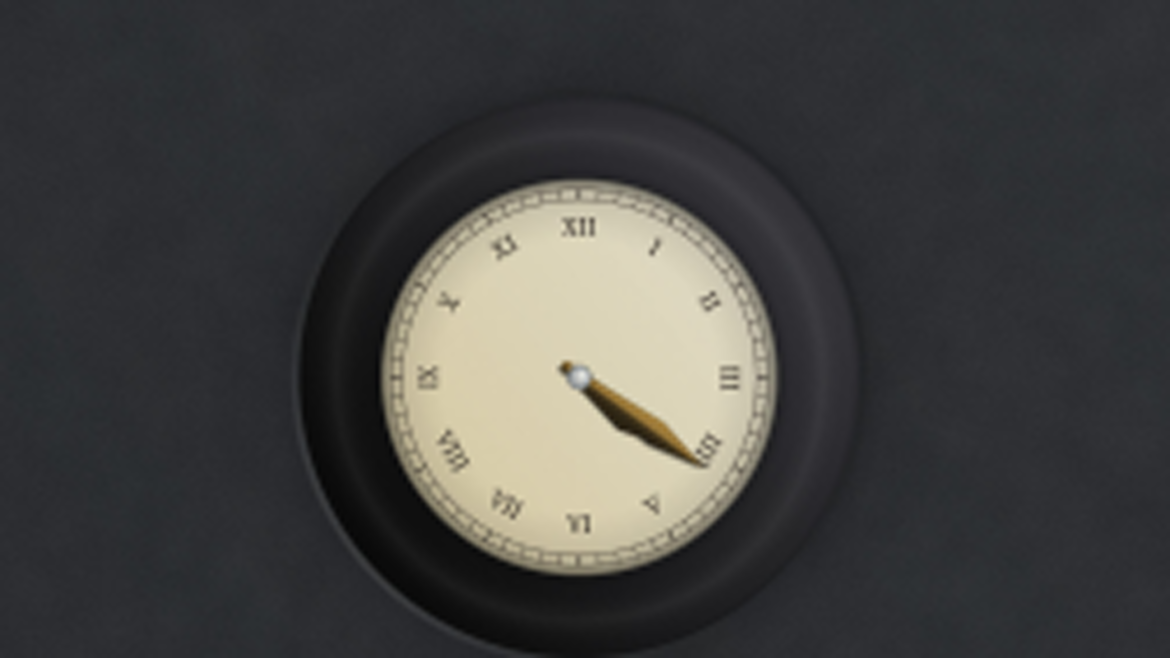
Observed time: 4h21
